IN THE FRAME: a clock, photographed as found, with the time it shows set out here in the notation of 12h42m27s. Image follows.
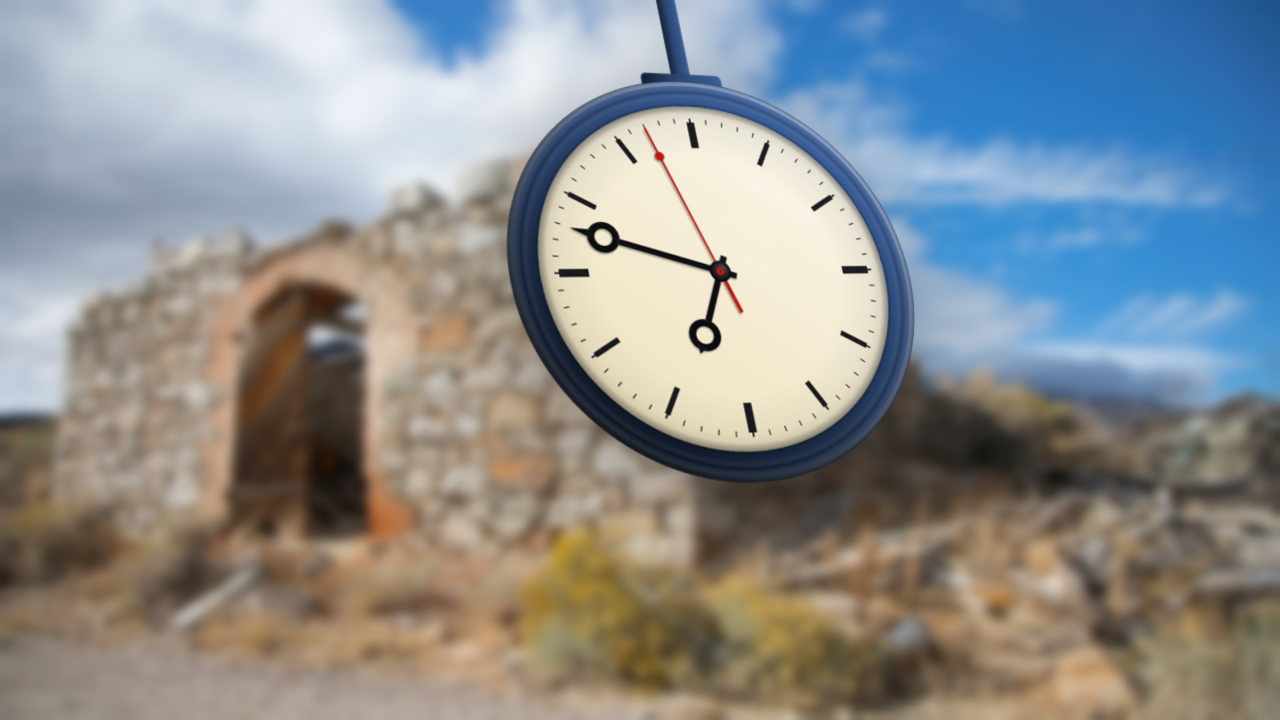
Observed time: 6h47m57s
